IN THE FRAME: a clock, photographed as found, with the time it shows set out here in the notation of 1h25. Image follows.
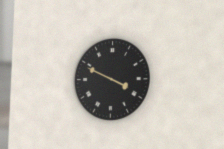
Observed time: 3h49
